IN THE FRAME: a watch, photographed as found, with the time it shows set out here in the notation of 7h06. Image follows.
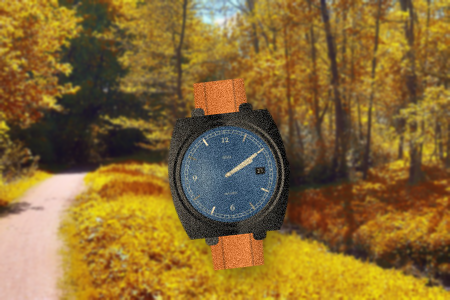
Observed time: 2h10
